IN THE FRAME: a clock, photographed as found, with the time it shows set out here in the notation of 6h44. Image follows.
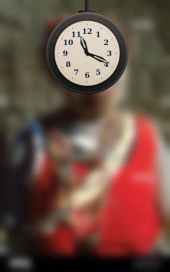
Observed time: 11h19
